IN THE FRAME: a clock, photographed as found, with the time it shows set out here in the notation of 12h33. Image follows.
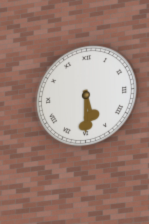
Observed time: 5h30
